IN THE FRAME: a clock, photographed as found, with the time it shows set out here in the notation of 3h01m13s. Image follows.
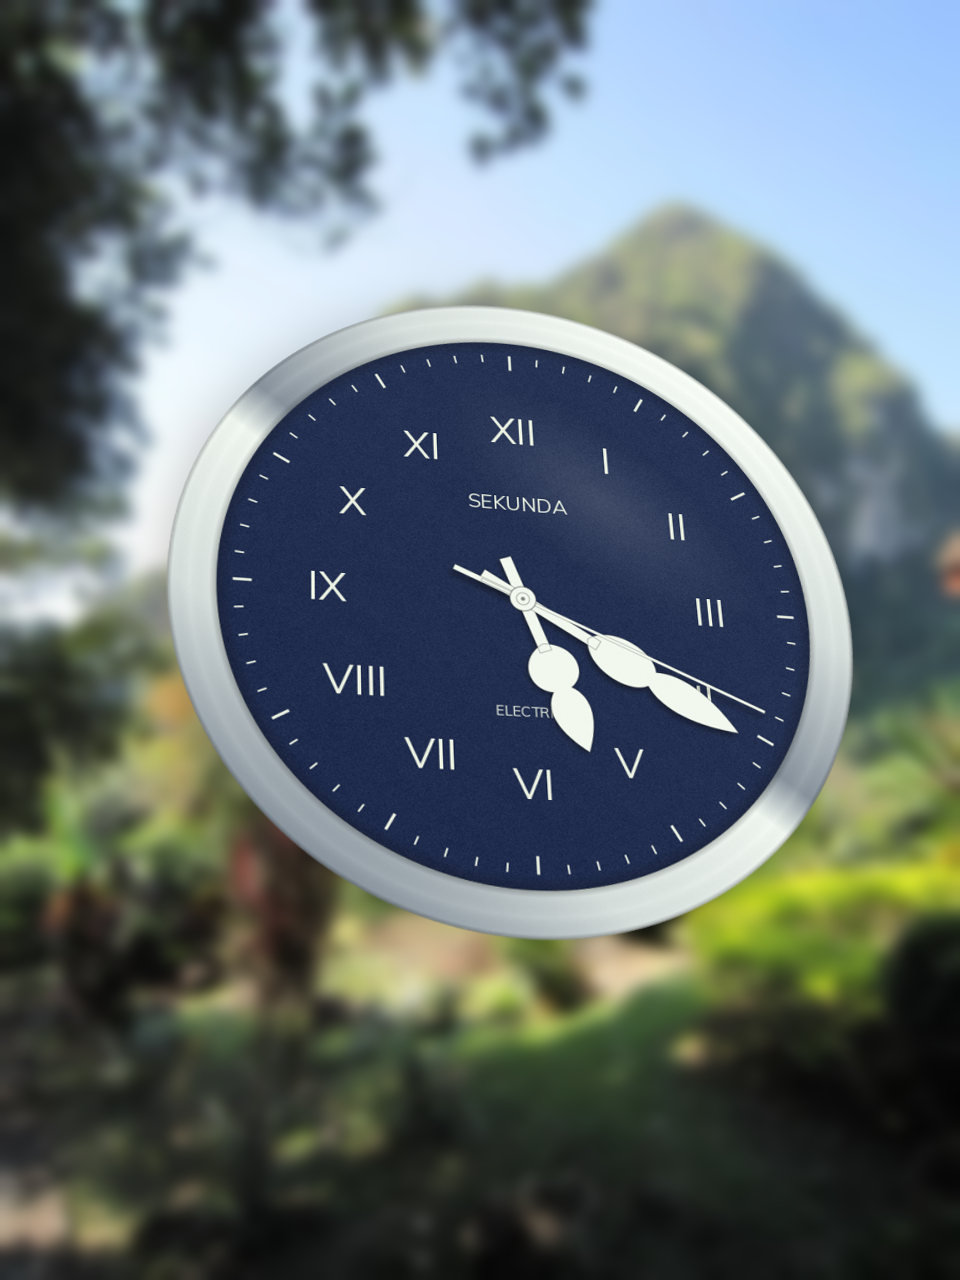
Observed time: 5h20m19s
